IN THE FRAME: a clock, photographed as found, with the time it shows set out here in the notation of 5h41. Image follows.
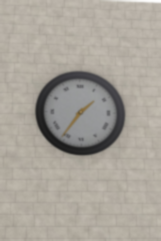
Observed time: 1h36
